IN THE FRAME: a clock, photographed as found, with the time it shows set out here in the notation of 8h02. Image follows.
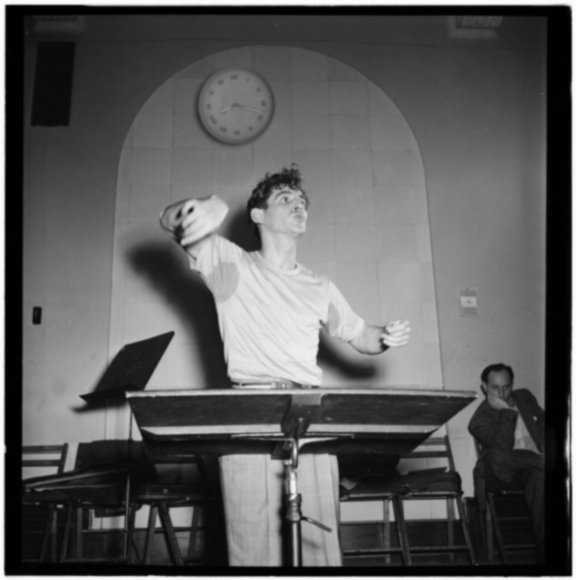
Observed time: 8h18
